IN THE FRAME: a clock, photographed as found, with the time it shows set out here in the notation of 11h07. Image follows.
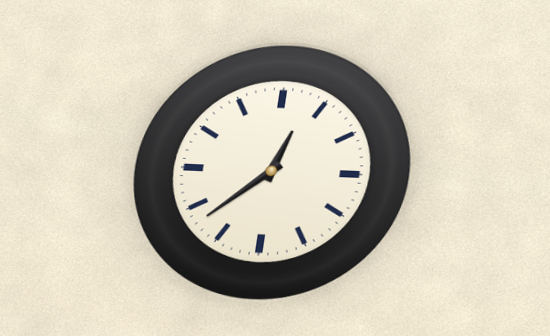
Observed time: 12h38
